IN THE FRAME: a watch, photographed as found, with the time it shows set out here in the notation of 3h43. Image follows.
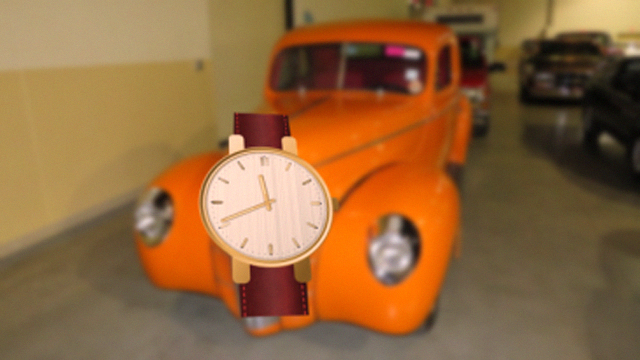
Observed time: 11h41
